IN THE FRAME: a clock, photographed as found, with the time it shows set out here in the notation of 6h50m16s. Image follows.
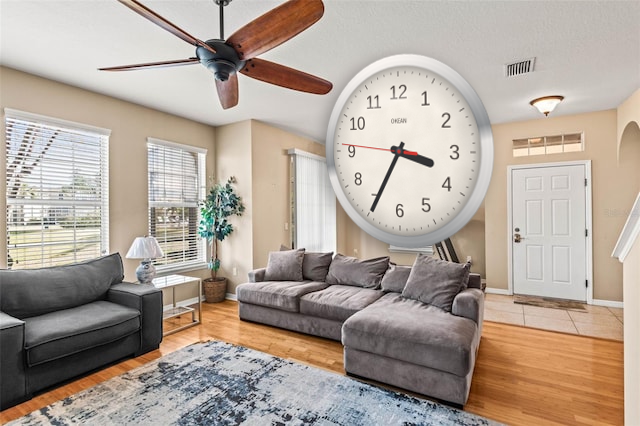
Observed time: 3h34m46s
